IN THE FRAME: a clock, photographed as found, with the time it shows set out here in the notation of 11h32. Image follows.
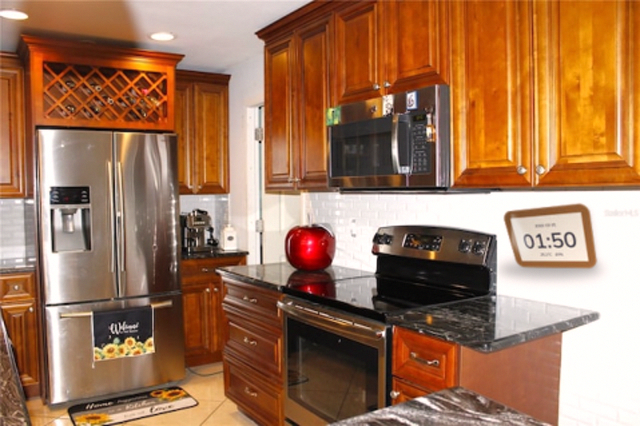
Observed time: 1h50
